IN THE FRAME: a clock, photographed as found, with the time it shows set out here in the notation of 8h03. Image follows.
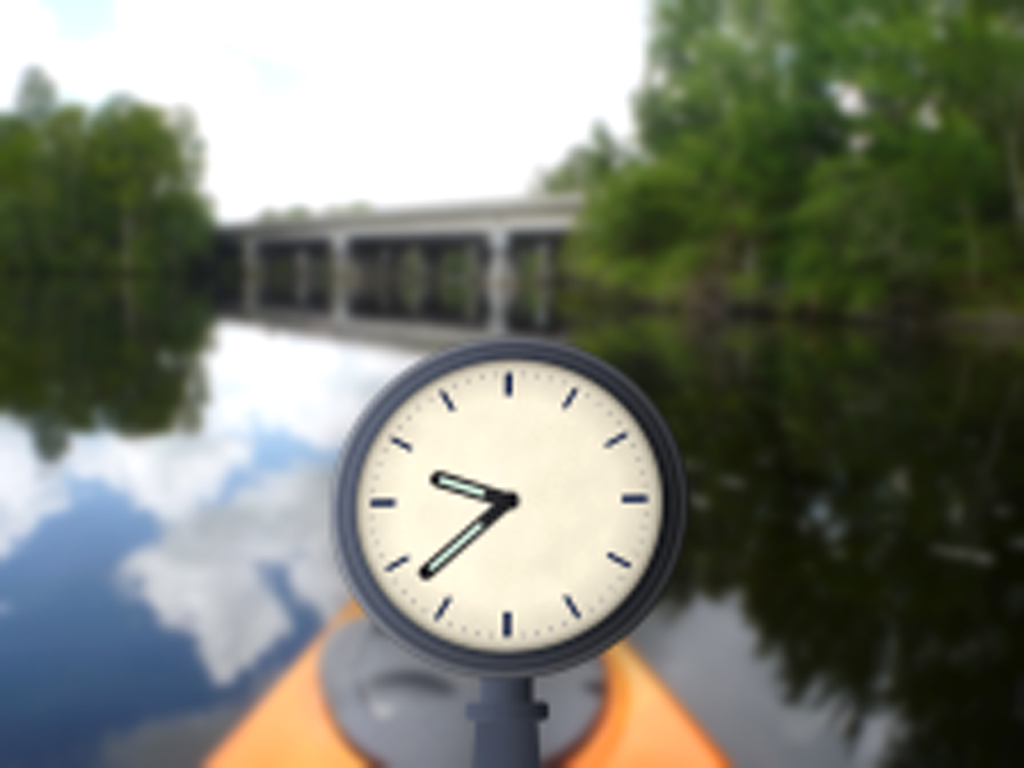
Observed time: 9h38
